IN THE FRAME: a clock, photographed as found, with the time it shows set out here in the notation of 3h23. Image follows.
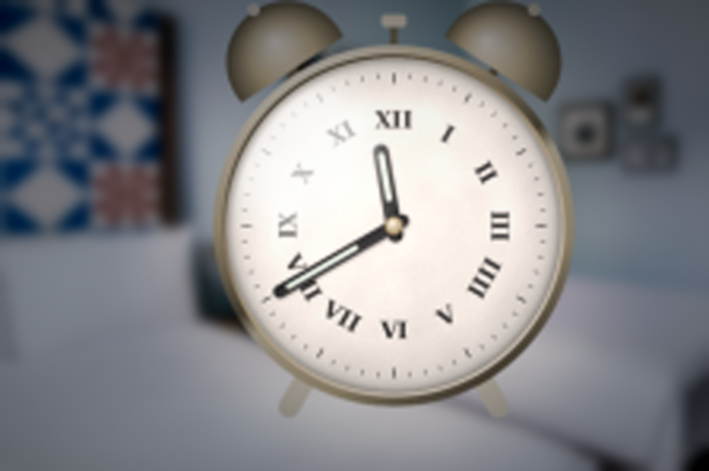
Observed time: 11h40
